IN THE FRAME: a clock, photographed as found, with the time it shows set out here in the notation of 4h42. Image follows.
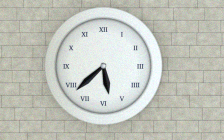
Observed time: 5h38
